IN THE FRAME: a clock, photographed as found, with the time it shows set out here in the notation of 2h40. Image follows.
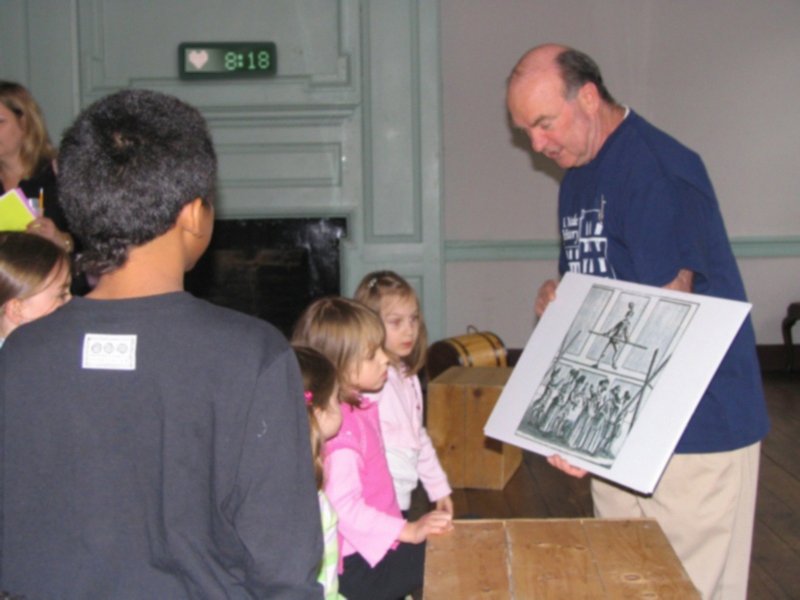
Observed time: 8h18
